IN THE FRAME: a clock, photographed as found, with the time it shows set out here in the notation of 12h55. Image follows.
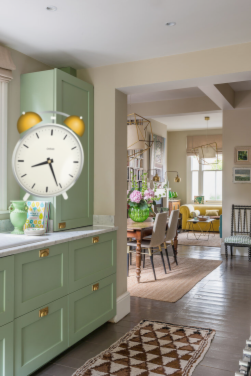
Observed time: 8h26
